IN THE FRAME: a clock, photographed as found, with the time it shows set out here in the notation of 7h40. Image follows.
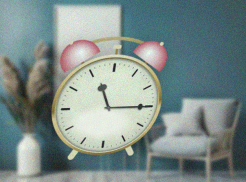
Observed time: 11h15
